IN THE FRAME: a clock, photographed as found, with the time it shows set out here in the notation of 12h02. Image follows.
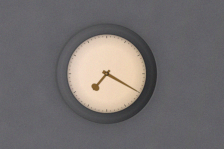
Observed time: 7h20
